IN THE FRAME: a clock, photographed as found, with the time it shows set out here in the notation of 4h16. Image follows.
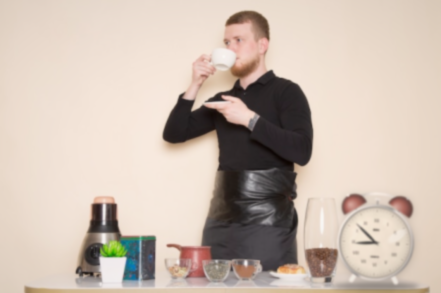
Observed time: 8h52
